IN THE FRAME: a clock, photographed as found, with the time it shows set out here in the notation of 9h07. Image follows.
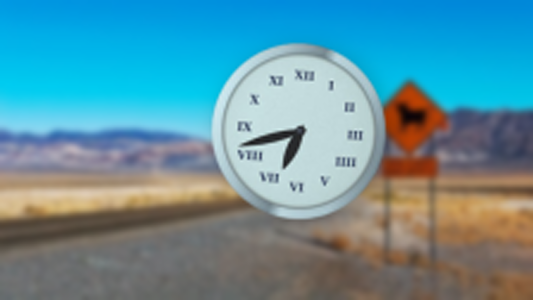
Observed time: 6h42
